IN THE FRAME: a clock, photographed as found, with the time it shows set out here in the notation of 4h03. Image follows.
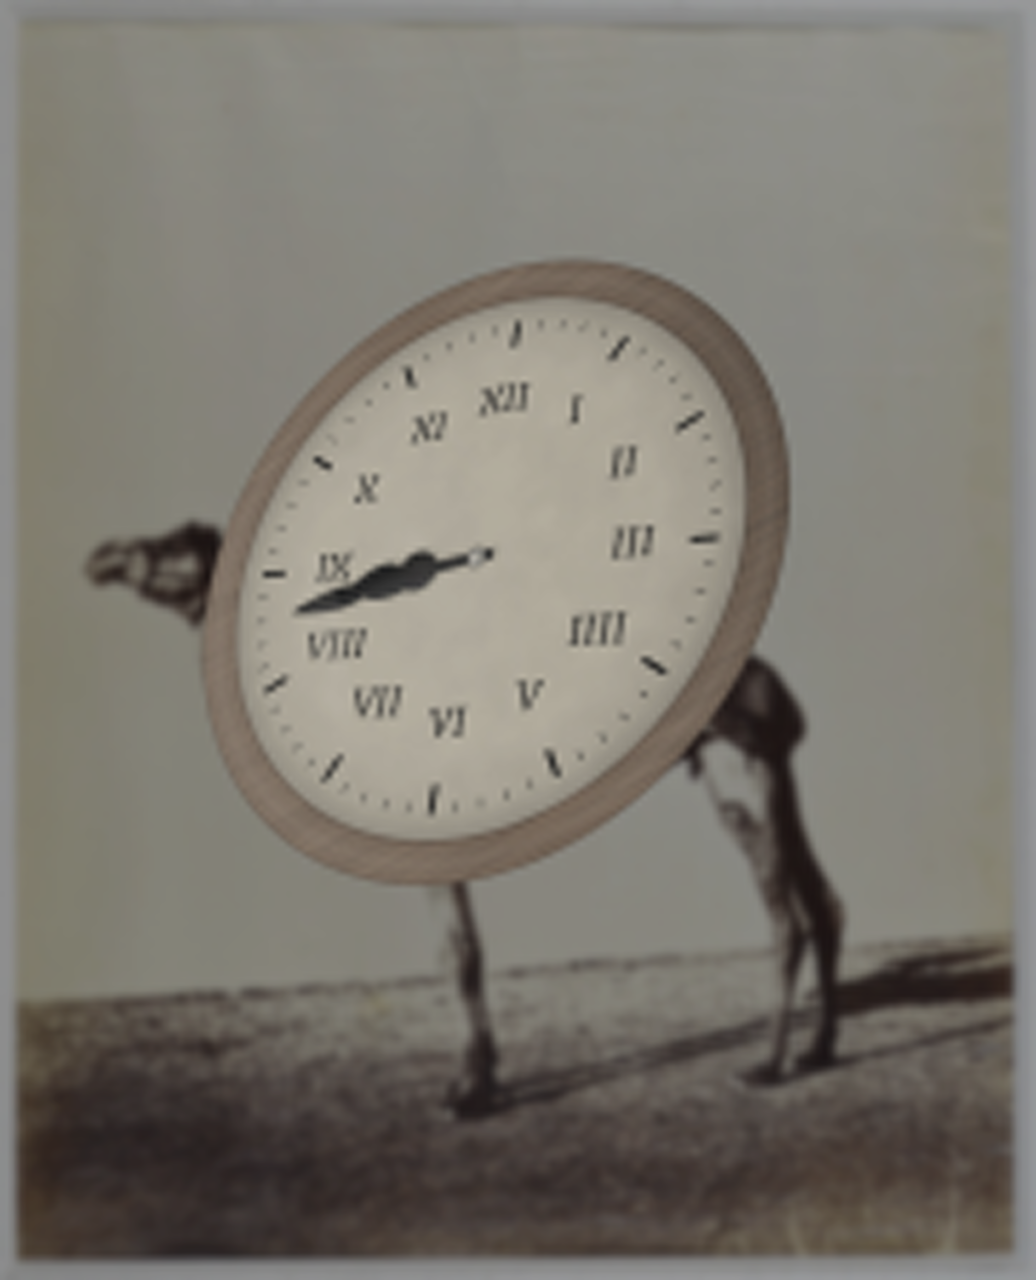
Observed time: 8h43
